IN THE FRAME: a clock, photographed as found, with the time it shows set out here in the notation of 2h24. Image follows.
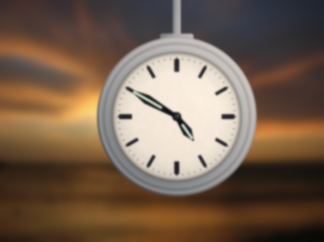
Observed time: 4h50
